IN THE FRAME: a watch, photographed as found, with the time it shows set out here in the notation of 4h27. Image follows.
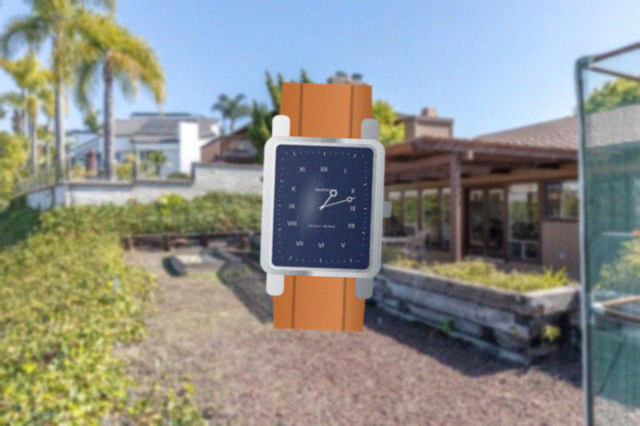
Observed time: 1h12
